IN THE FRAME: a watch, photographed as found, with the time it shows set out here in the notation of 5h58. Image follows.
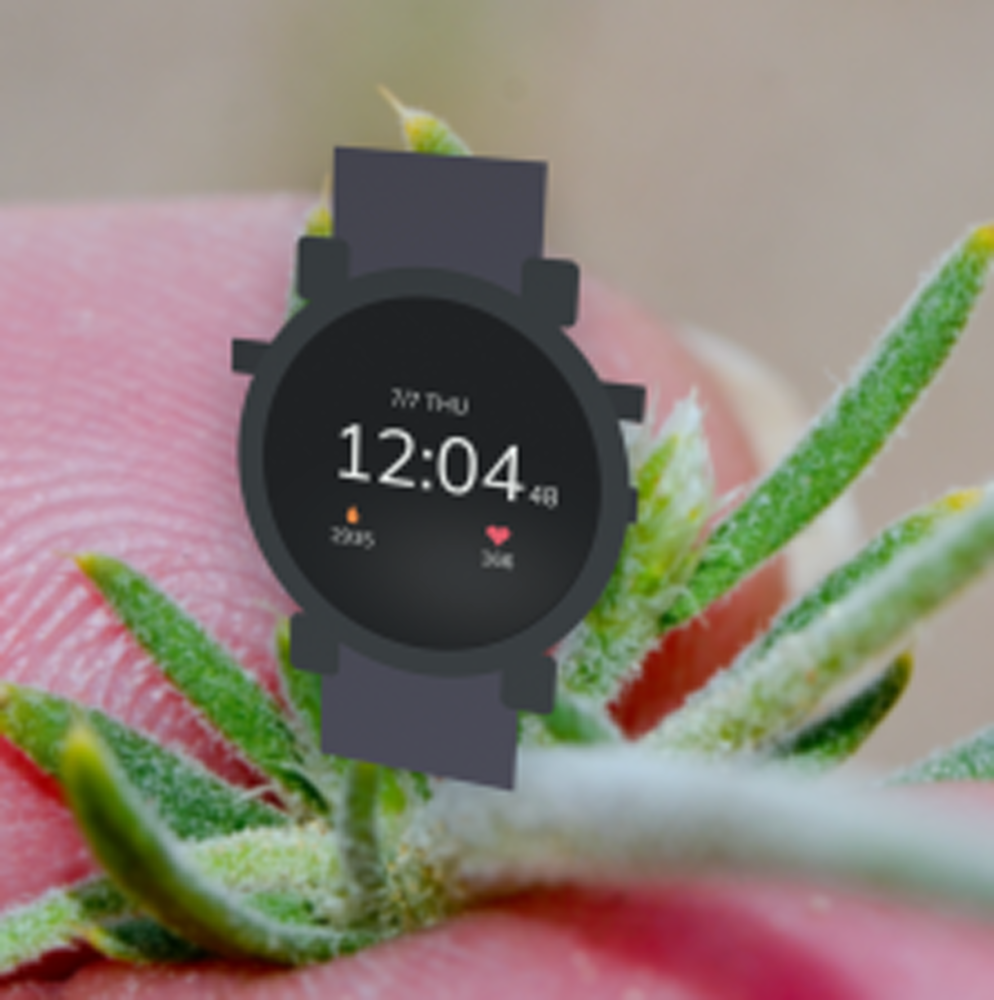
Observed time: 12h04
